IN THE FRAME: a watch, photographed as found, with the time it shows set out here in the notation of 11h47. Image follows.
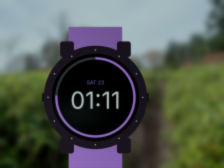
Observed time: 1h11
